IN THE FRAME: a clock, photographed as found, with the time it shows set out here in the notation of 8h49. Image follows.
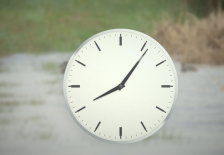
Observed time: 8h06
